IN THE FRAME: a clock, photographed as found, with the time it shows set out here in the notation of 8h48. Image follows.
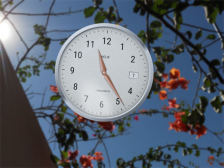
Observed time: 11h24
